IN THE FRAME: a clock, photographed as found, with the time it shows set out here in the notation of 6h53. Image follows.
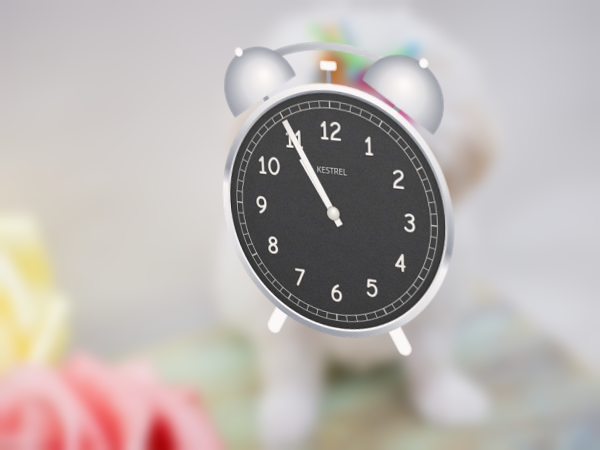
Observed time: 10h55
